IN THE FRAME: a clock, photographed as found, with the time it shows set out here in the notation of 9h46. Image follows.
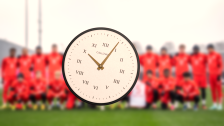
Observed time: 10h04
